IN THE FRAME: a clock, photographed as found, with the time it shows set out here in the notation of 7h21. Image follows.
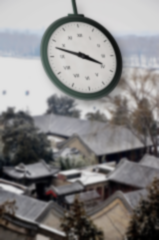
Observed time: 3h48
